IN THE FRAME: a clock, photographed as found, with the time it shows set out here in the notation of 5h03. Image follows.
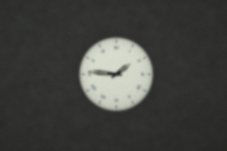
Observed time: 1h46
